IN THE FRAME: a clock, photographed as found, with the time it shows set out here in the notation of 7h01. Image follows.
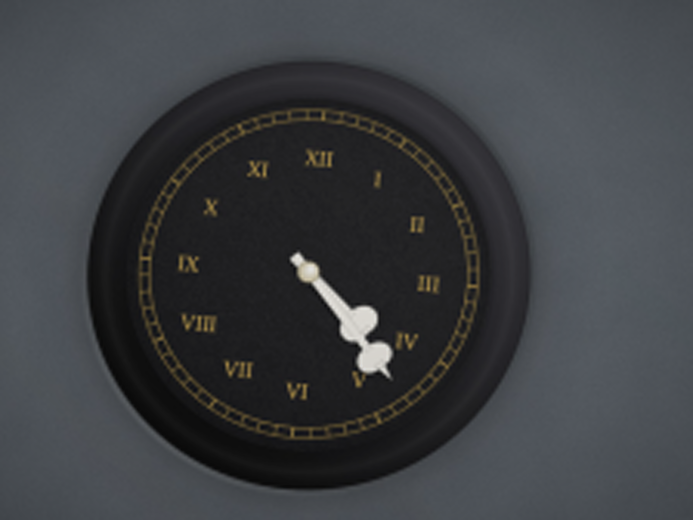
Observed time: 4h23
